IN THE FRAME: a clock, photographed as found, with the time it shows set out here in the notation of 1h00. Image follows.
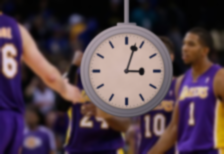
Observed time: 3h03
